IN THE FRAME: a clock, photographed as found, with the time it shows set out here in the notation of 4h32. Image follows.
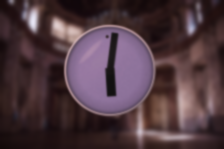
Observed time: 6h02
